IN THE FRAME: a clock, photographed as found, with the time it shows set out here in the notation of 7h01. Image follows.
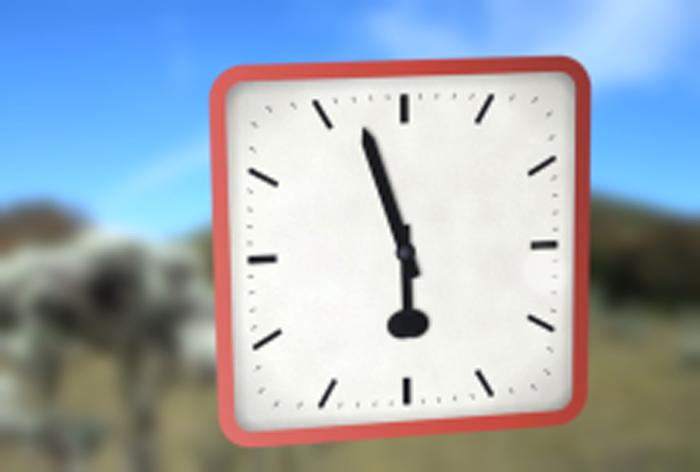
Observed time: 5h57
